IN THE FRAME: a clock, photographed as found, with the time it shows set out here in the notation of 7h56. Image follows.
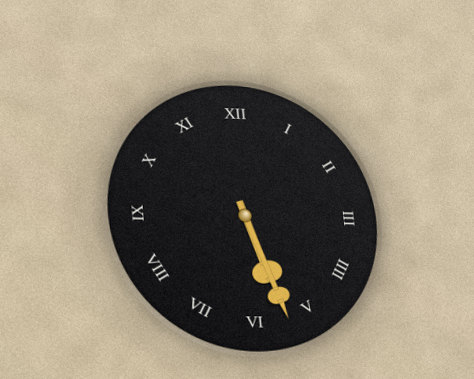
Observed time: 5h27
